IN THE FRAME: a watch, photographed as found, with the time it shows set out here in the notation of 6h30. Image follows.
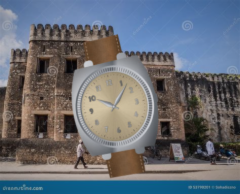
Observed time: 10h07
